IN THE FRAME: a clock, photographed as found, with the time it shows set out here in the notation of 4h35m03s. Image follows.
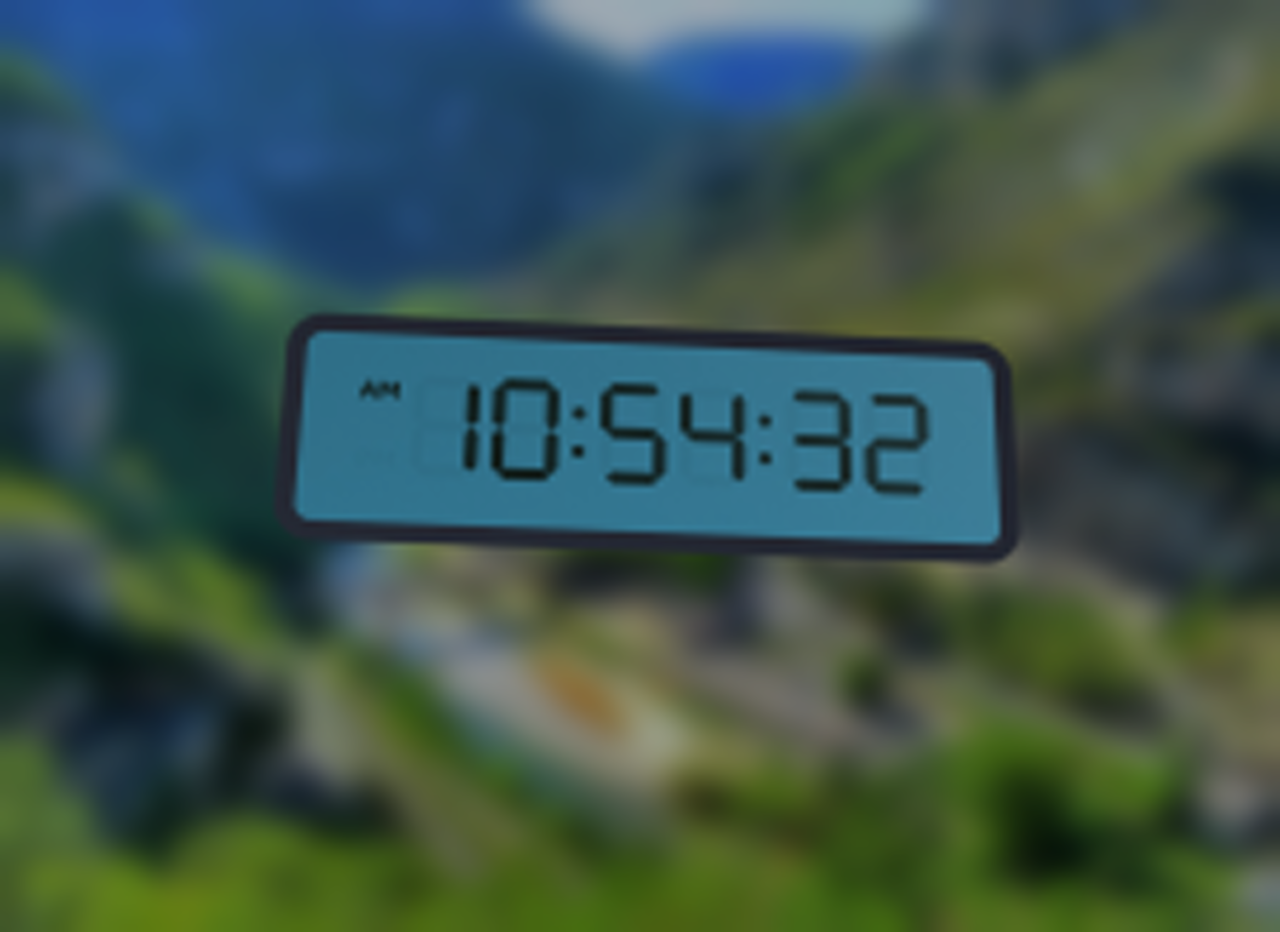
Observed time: 10h54m32s
